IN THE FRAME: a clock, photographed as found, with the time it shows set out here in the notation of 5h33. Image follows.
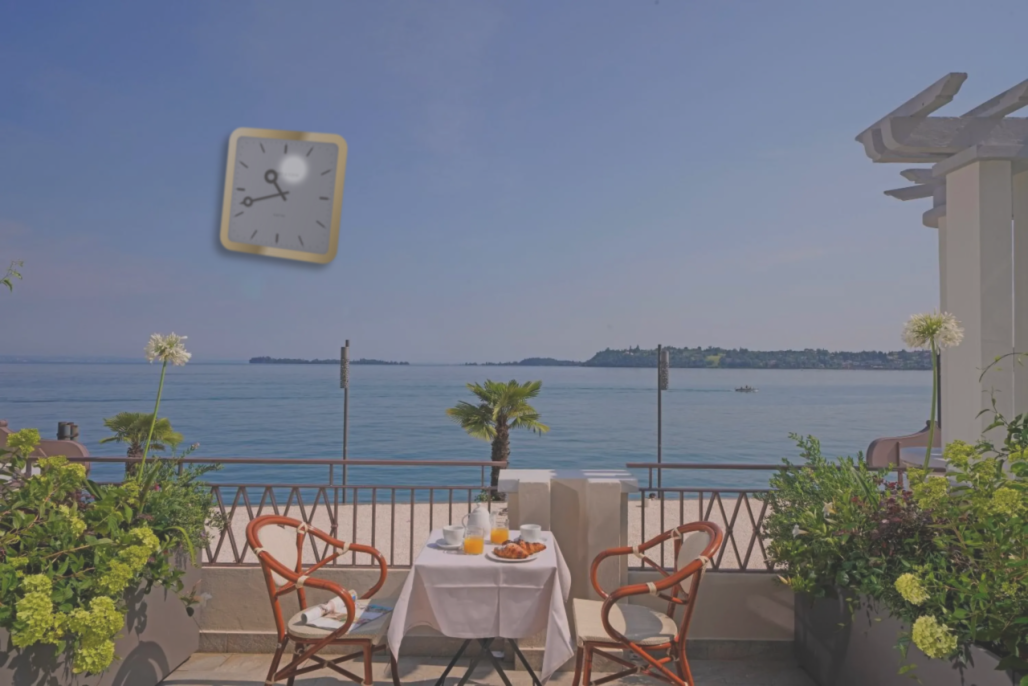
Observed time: 10h42
